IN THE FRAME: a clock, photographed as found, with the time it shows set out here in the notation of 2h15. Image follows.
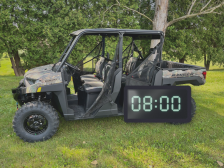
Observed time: 8h00
